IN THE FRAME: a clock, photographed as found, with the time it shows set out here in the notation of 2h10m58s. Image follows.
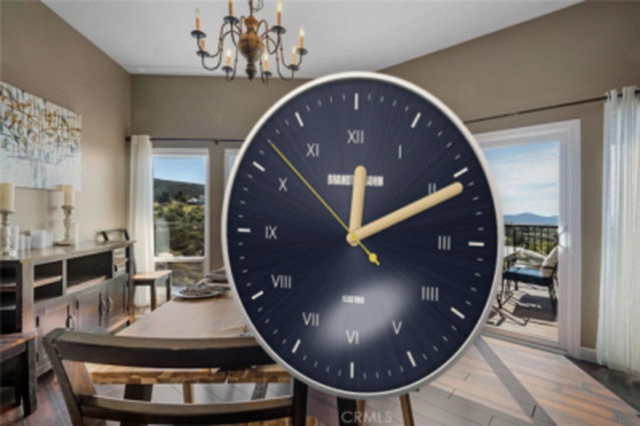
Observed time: 12h10m52s
